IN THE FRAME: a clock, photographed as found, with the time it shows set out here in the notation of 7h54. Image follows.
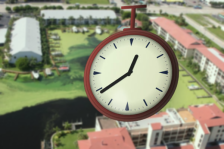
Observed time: 12h39
